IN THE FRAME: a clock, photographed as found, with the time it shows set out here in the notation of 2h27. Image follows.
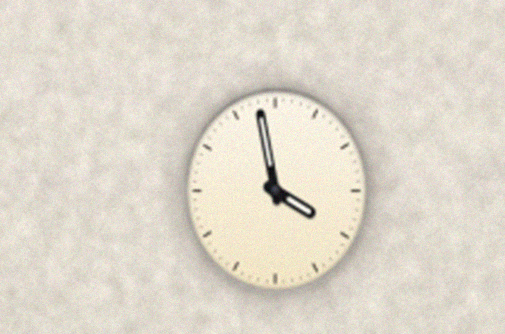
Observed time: 3h58
